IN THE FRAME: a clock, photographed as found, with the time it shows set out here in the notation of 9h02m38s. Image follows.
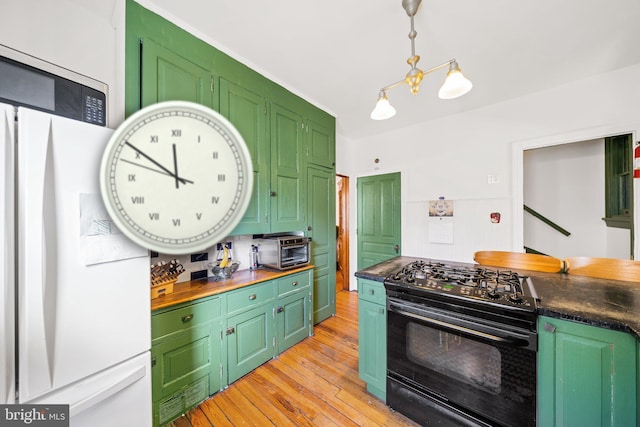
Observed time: 11h50m48s
